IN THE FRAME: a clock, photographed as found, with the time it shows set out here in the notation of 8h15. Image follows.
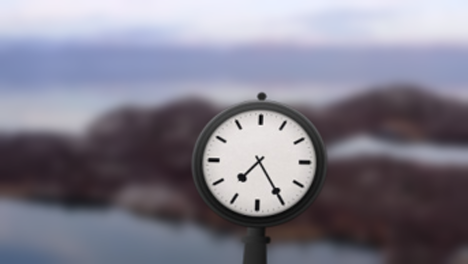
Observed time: 7h25
